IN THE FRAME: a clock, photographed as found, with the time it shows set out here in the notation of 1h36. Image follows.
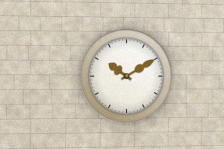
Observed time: 10h10
